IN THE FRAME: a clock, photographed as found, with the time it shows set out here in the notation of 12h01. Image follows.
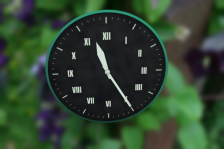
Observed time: 11h25
